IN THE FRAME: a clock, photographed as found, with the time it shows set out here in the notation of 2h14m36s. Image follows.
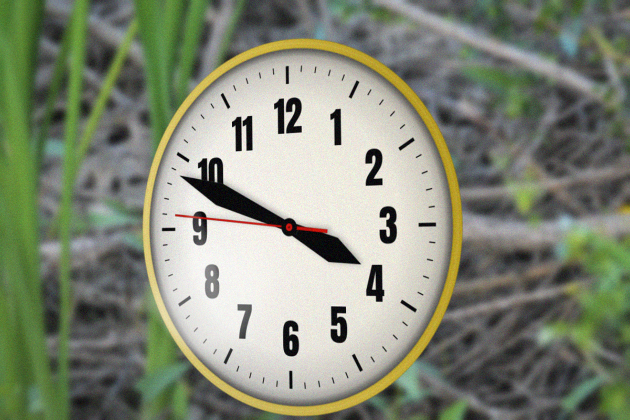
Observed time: 3h48m46s
